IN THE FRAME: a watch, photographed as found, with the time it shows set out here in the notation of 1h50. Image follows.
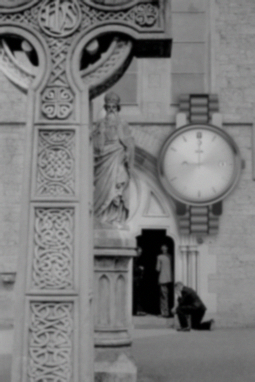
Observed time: 9h00
